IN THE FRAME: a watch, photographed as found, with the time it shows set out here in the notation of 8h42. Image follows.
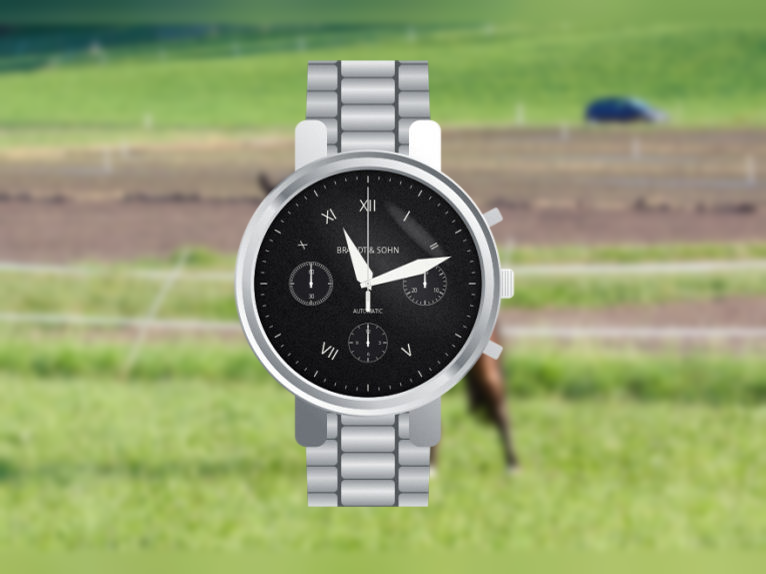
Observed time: 11h12
